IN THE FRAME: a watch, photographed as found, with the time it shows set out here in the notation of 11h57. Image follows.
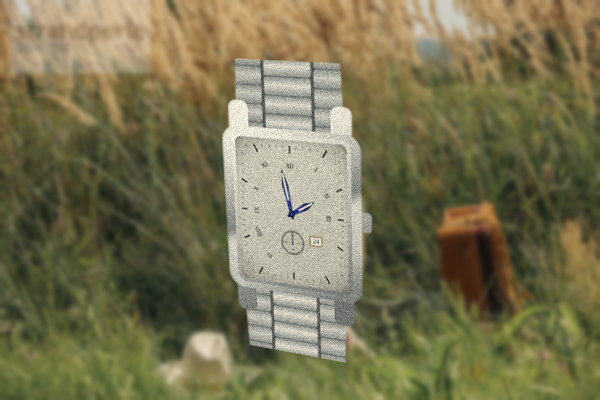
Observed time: 1h58
